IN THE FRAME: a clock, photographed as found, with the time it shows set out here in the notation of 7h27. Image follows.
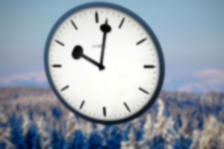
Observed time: 10h02
